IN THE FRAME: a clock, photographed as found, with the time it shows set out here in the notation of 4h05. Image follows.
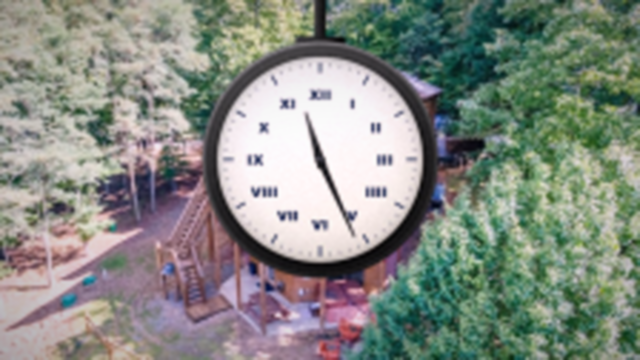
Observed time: 11h26
